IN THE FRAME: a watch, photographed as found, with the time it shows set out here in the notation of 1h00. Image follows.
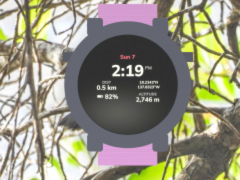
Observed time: 2h19
